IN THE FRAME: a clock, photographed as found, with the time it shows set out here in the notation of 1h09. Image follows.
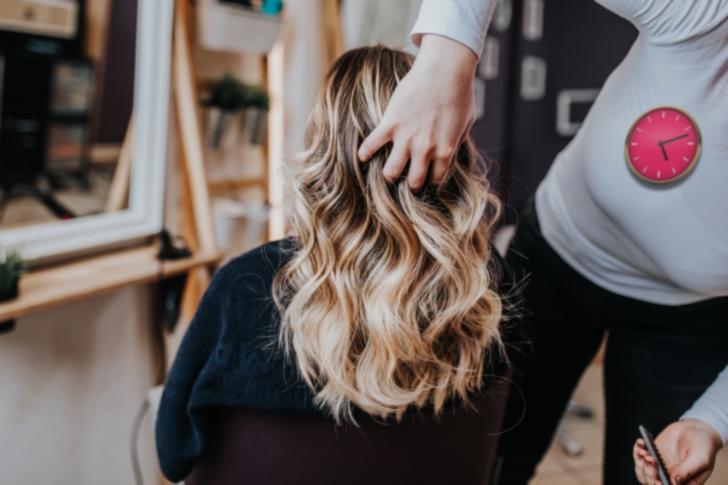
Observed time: 5h12
